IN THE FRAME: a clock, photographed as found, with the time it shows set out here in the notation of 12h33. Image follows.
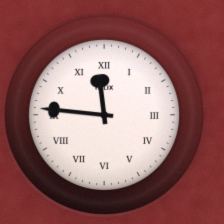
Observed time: 11h46
